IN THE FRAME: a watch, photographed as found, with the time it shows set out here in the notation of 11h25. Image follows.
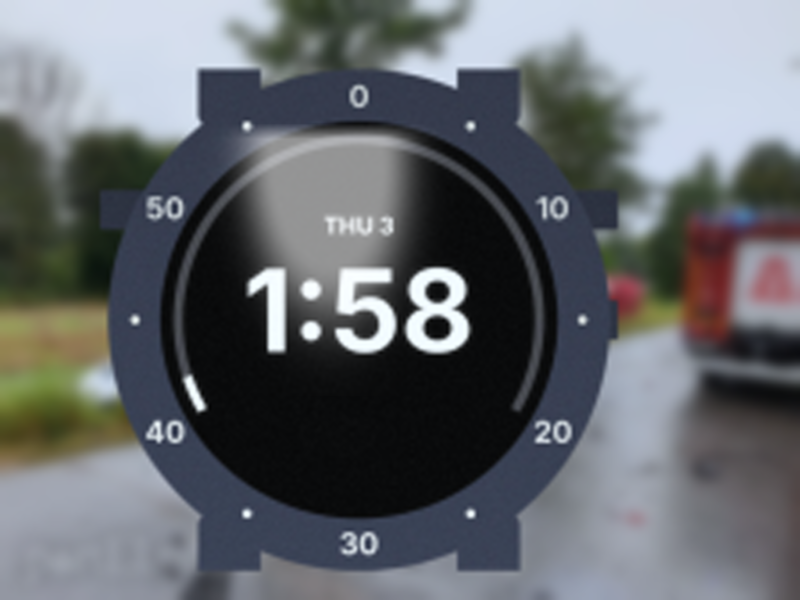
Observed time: 1h58
